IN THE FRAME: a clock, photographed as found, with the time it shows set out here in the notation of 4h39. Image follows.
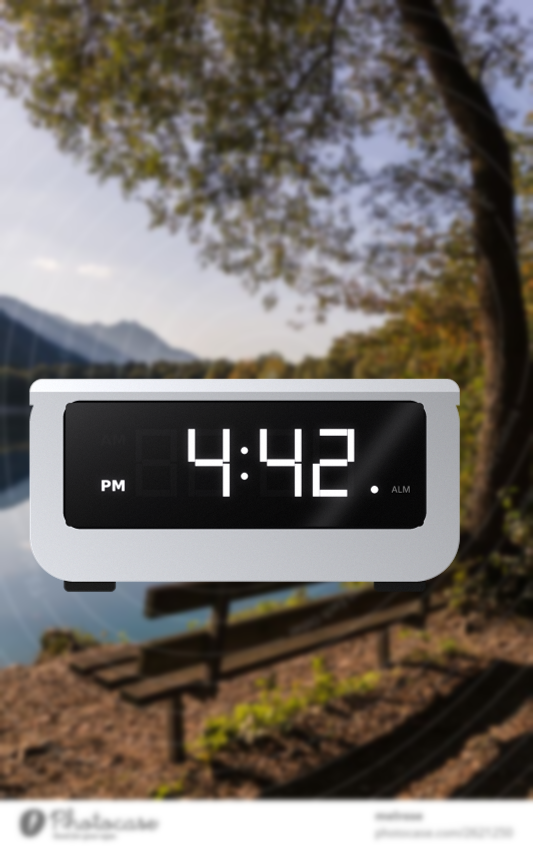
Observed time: 4h42
